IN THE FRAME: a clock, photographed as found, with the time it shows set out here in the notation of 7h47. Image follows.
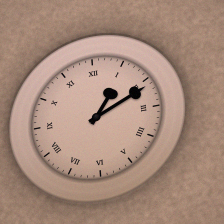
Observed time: 1h11
